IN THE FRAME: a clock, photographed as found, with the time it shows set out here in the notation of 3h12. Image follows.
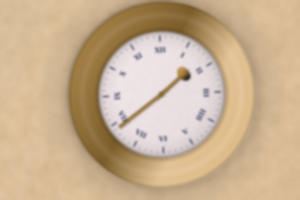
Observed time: 1h39
